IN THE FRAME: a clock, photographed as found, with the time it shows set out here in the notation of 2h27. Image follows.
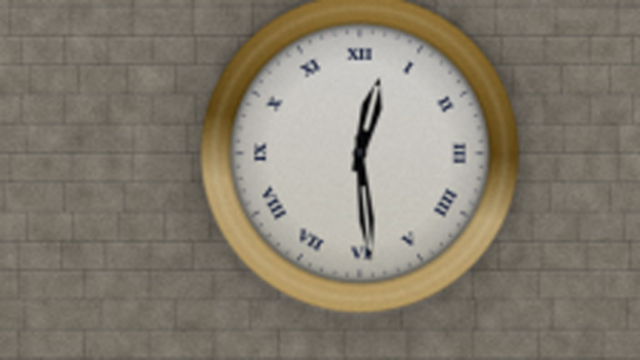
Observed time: 12h29
